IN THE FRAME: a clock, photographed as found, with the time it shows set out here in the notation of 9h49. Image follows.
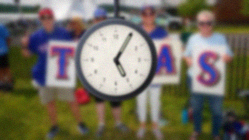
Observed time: 5h05
